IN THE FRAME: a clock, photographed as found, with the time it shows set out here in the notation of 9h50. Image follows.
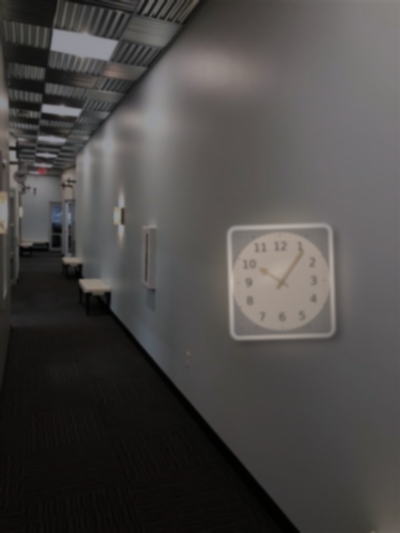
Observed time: 10h06
